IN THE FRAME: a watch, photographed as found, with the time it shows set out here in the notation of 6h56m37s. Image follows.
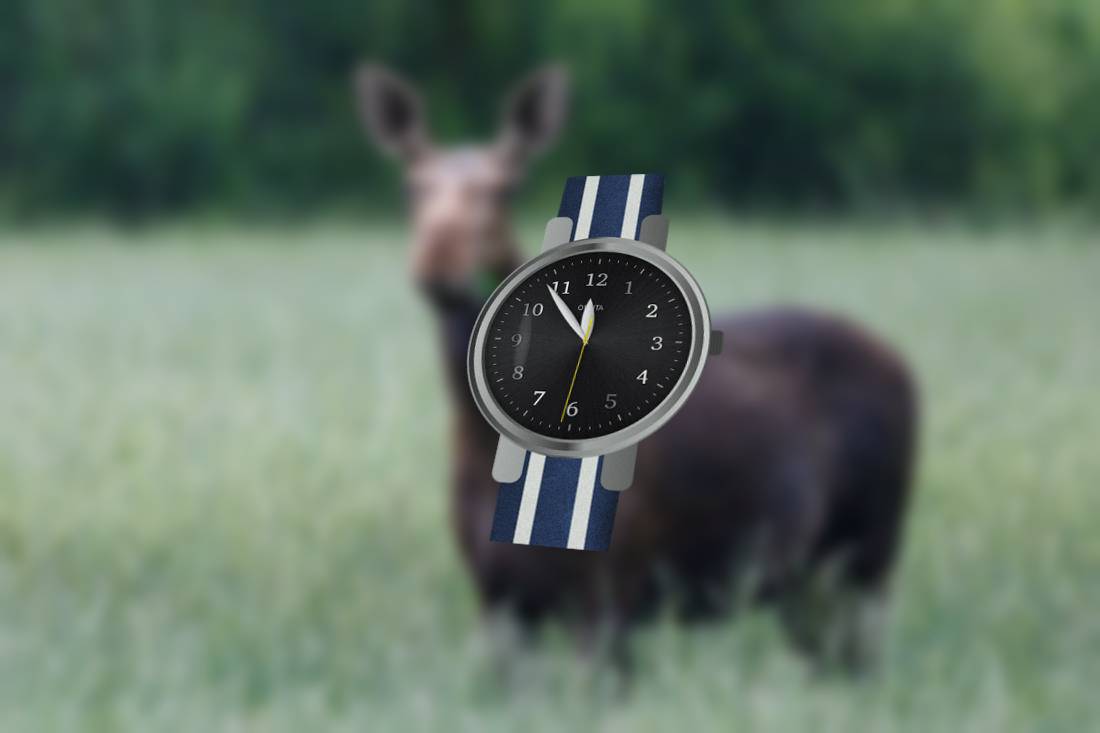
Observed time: 11h53m31s
